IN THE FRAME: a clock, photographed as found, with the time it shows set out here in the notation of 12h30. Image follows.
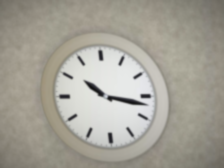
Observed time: 10h17
